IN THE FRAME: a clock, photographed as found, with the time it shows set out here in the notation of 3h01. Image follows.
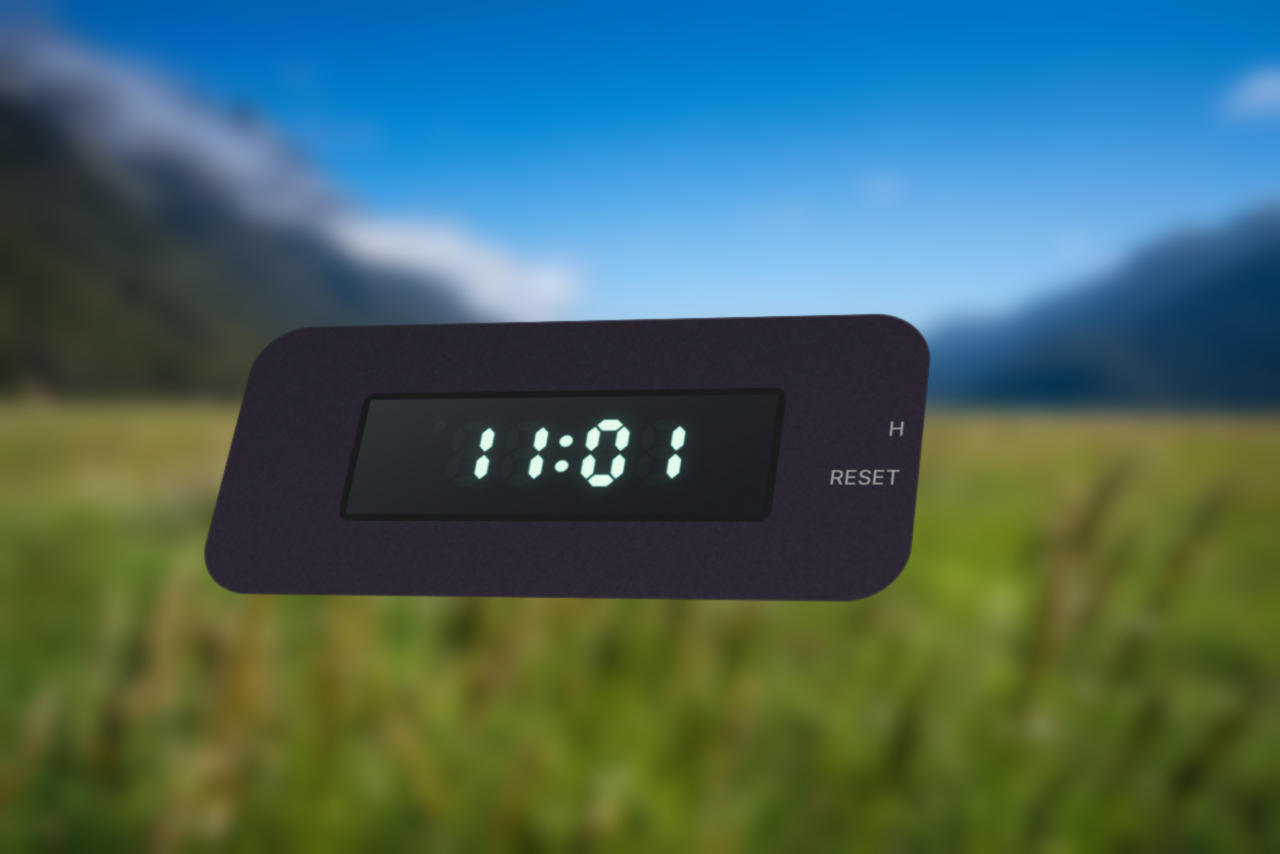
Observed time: 11h01
